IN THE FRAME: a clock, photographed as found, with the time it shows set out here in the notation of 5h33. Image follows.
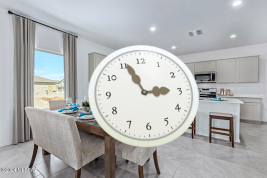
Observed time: 2h56
